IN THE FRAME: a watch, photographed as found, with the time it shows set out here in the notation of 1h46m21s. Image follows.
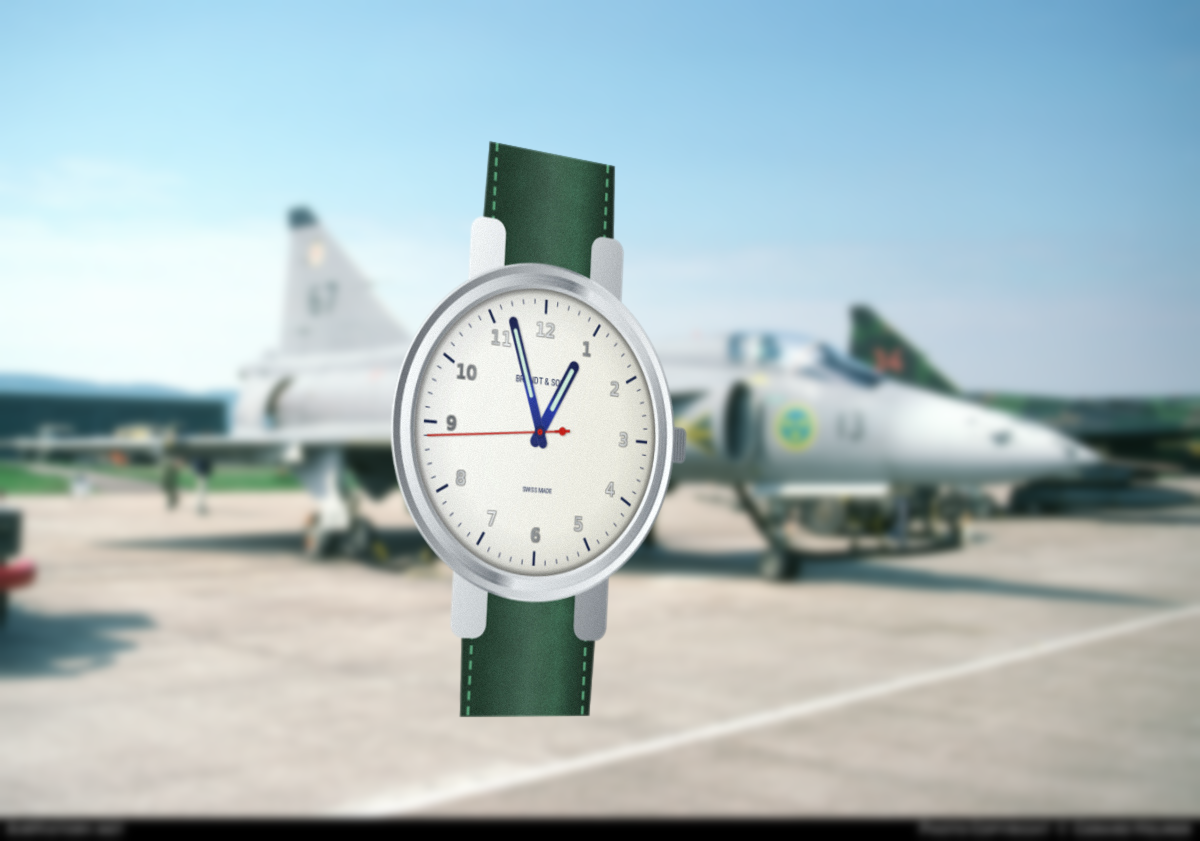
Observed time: 12h56m44s
